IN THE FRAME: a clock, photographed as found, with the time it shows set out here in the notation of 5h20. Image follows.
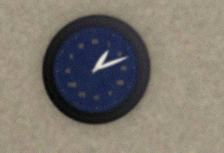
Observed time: 1h12
